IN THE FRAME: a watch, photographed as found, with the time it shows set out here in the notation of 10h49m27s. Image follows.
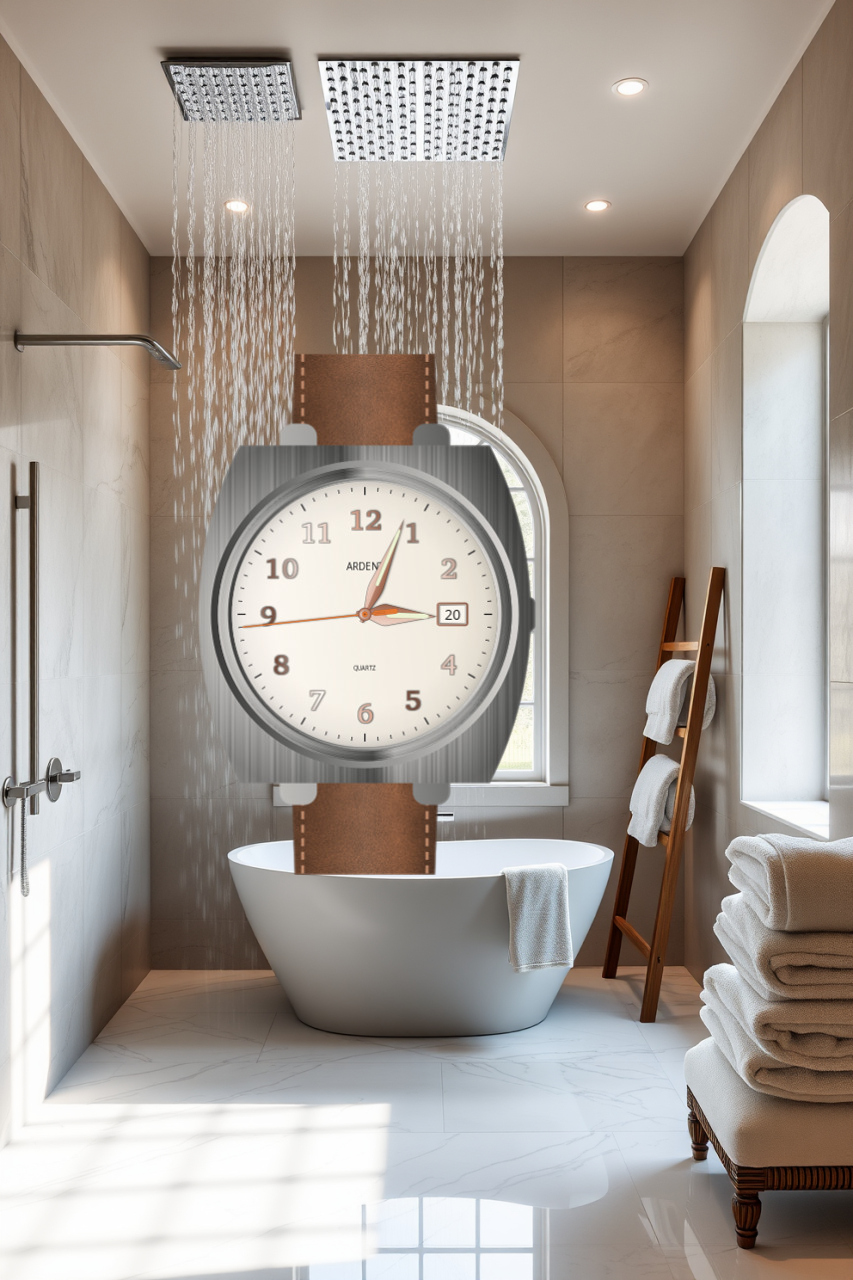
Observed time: 3h03m44s
